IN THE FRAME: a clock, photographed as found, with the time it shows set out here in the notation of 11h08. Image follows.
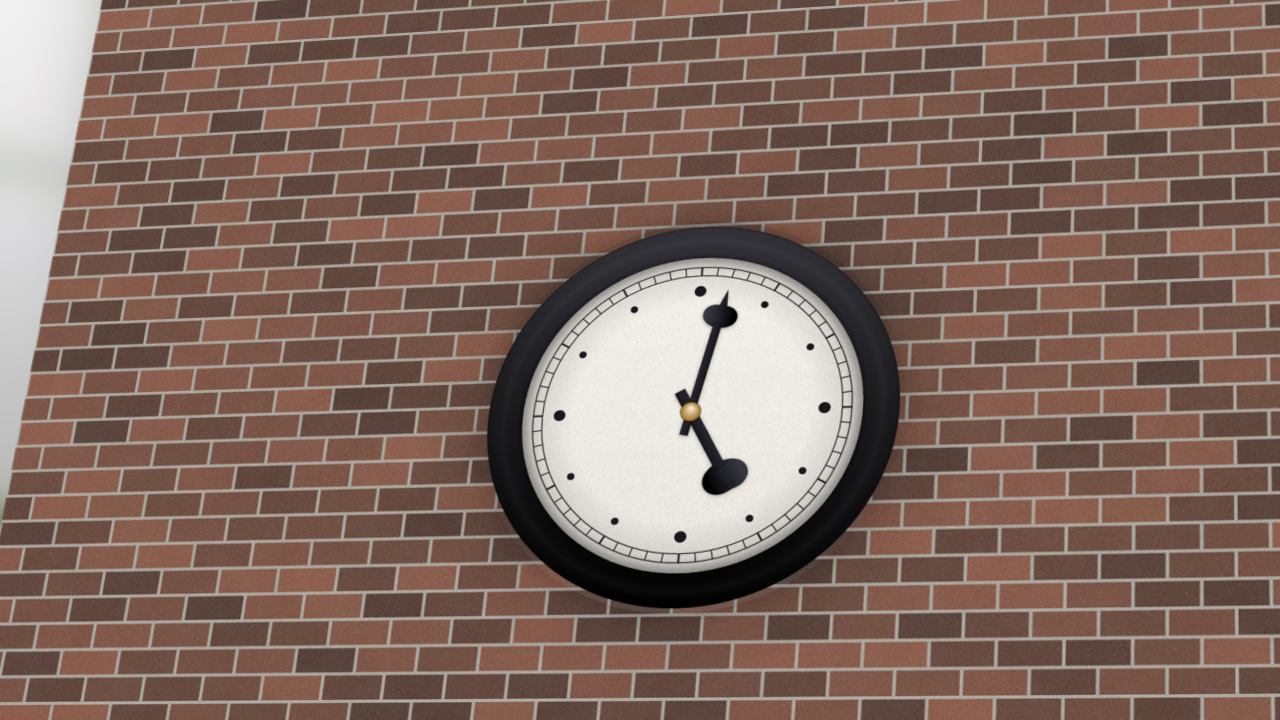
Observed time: 5h02
